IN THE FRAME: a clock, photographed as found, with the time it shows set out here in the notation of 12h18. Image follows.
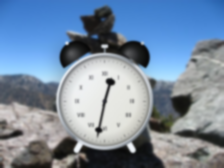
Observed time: 12h32
